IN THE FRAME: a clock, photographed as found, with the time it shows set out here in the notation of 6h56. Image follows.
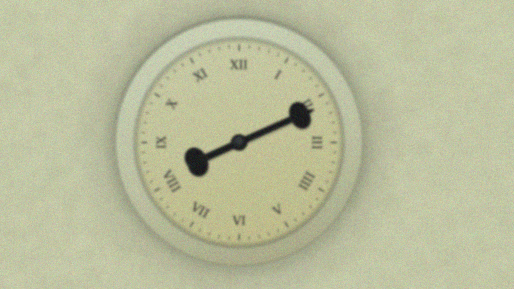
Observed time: 8h11
